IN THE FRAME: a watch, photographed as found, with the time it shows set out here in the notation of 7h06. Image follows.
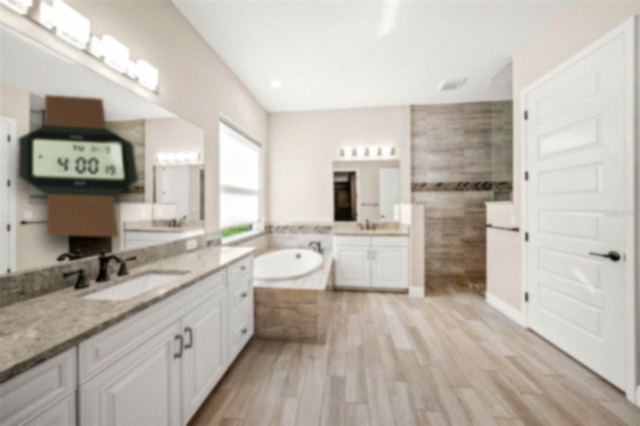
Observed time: 4h00
